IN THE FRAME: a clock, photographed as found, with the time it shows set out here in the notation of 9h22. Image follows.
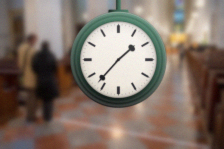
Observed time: 1h37
